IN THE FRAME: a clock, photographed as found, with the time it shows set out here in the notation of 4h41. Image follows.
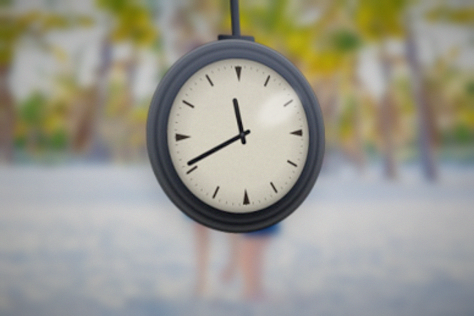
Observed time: 11h41
